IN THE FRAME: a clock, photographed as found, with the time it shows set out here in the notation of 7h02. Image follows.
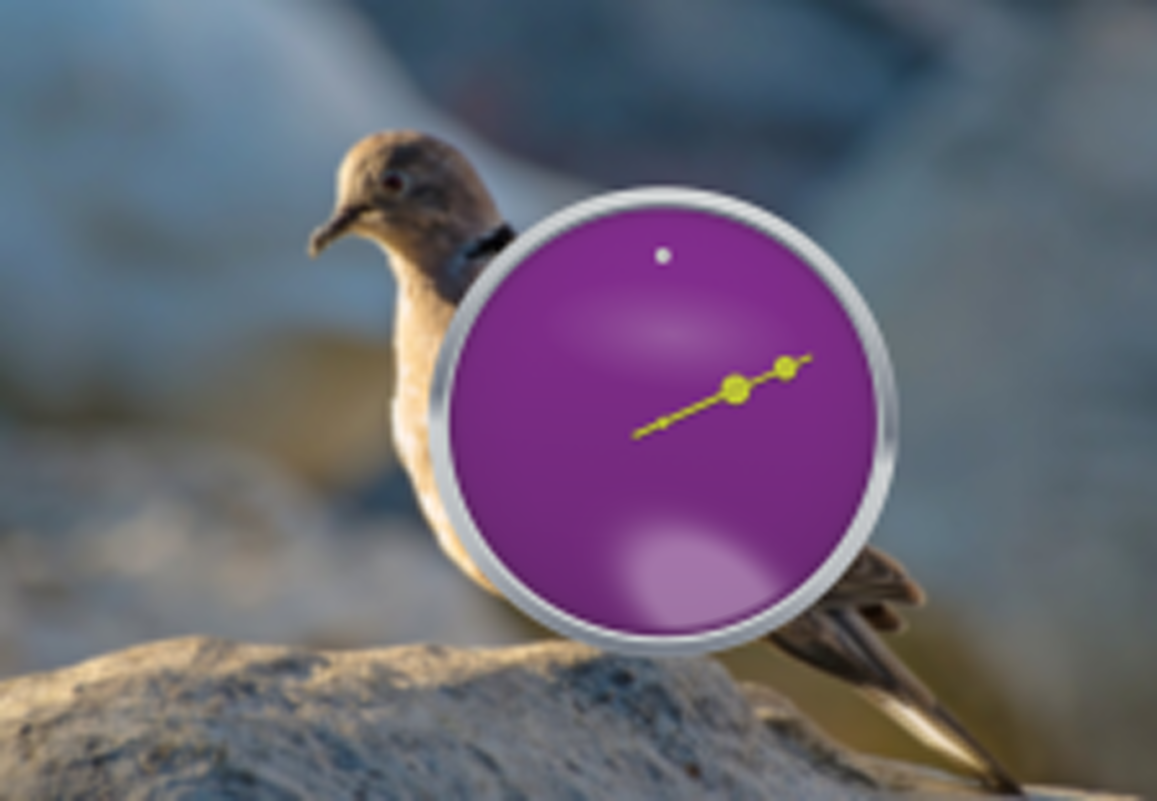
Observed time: 2h11
